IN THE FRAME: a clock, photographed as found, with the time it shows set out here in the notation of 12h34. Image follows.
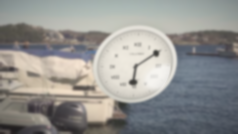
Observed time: 6h09
